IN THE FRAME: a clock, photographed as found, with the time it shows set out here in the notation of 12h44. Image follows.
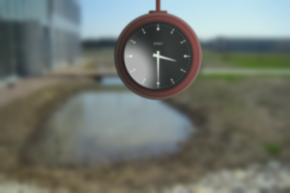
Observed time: 3h30
